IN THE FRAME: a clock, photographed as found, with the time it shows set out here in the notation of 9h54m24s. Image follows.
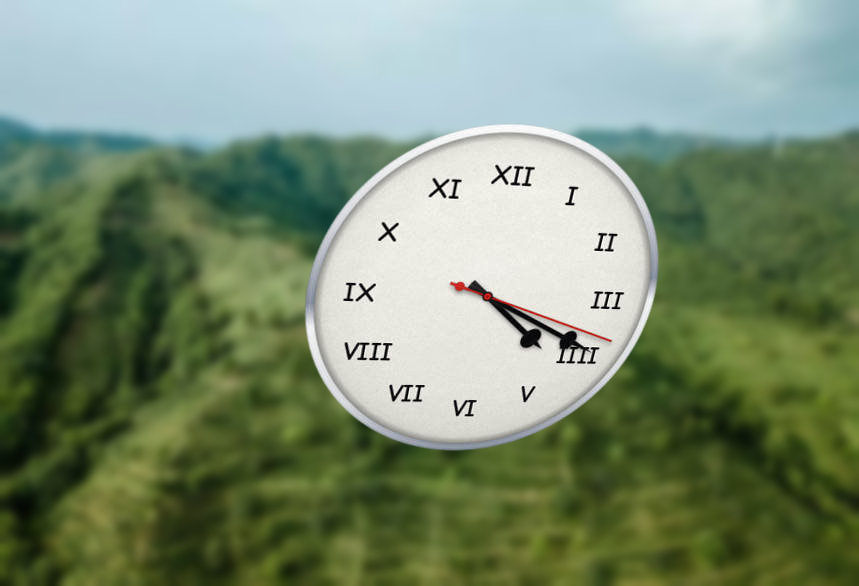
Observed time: 4h19m18s
